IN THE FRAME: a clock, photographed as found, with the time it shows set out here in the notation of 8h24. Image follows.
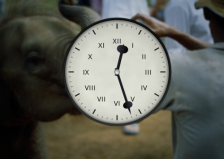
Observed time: 12h27
